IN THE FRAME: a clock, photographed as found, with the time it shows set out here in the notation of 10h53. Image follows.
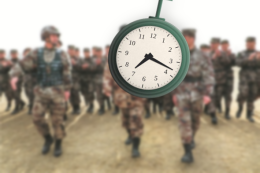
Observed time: 7h18
